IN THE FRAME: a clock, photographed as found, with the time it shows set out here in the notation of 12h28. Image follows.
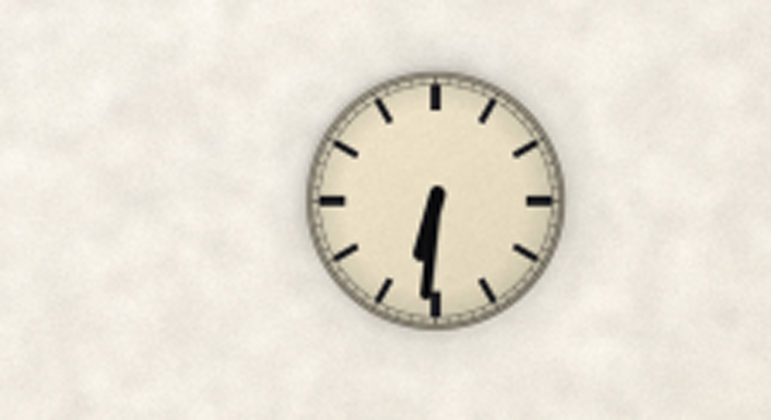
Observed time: 6h31
